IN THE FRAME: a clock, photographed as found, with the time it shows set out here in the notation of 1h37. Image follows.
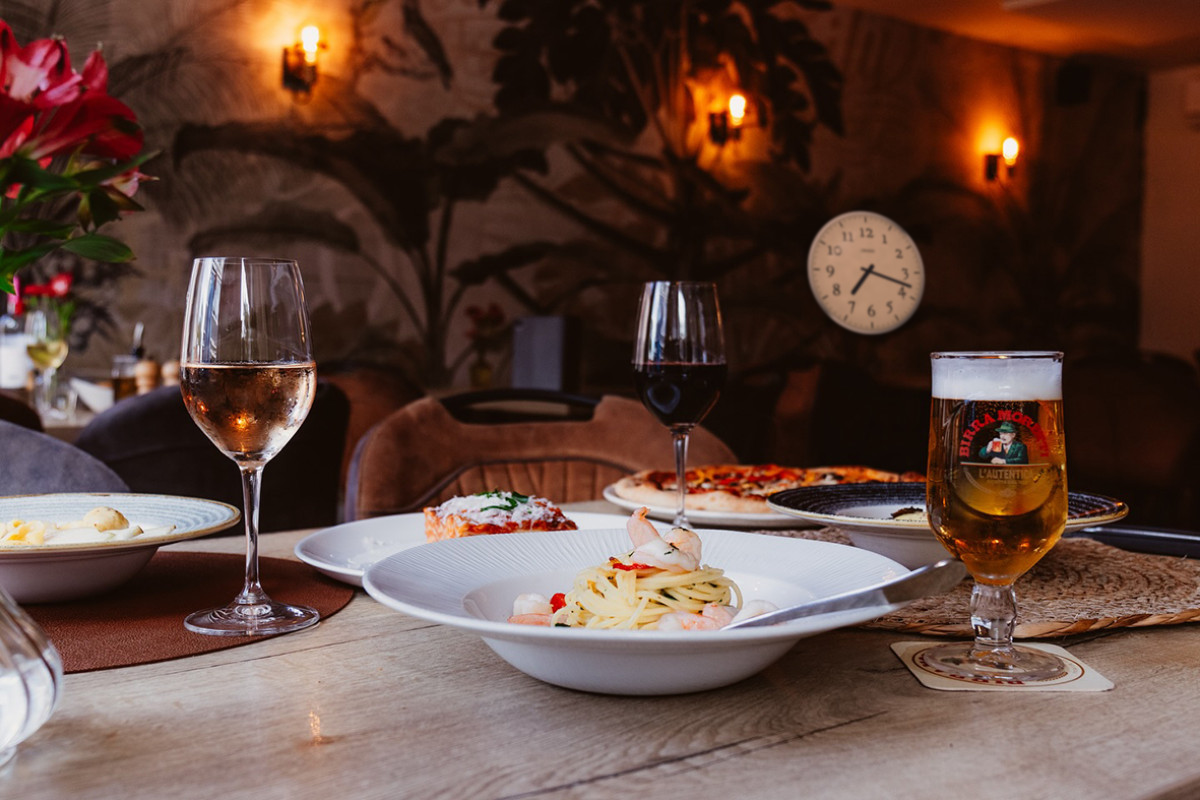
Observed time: 7h18
